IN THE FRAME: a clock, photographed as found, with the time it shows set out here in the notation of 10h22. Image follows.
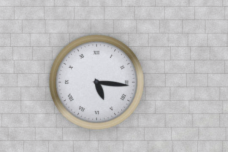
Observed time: 5h16
